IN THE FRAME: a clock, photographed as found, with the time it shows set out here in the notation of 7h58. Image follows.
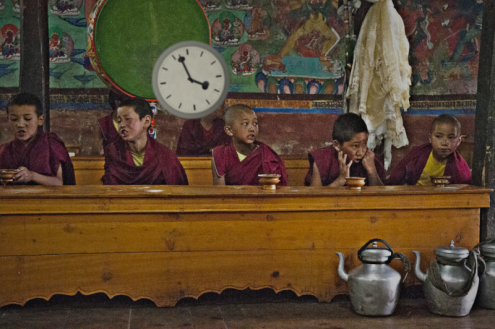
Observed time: 3h57
